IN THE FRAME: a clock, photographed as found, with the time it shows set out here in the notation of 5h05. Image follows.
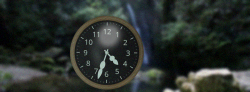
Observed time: 4h33
